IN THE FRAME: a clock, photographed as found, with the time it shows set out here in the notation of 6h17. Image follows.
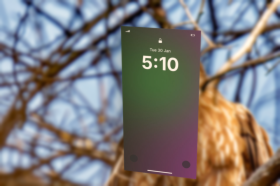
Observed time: 5h10
